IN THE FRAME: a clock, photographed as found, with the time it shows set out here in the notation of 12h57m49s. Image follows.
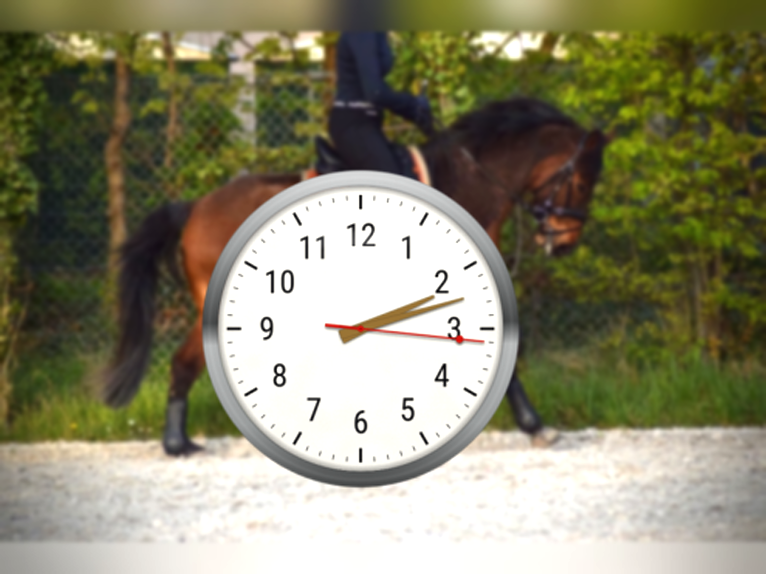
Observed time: 2h12m16s
